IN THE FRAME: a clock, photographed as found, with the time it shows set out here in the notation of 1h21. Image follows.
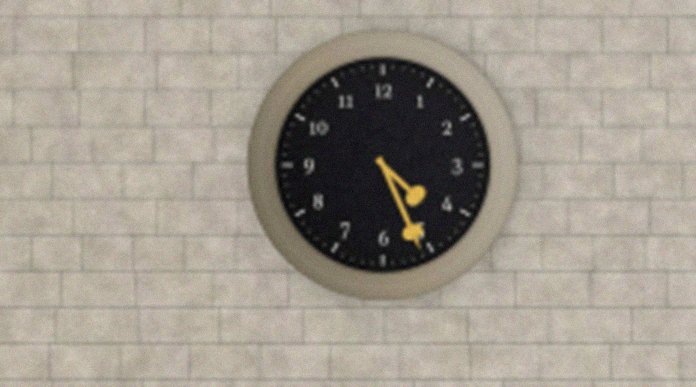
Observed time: 4h26
